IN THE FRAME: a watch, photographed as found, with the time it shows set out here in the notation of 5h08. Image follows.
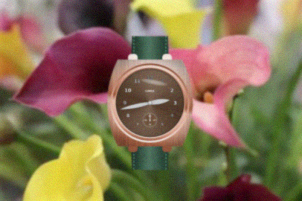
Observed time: 2h43
